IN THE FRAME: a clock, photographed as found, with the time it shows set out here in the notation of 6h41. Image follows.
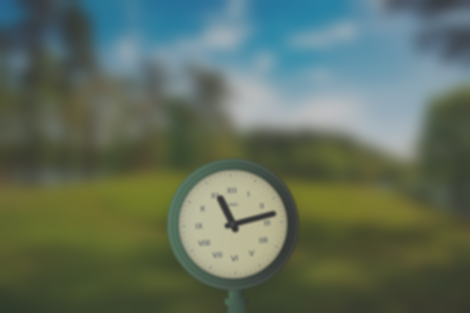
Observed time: 11h13
